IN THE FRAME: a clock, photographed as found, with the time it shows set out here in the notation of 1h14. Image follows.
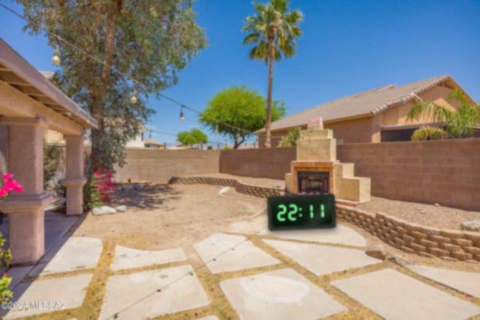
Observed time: 22h11
